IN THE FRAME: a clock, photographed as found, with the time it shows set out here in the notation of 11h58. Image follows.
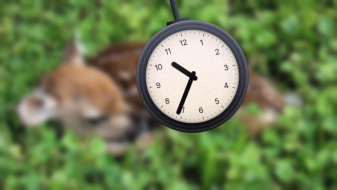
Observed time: 10h36
